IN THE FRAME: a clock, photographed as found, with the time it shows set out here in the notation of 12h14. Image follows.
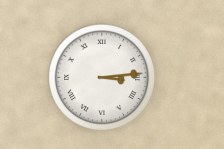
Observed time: 3h14
